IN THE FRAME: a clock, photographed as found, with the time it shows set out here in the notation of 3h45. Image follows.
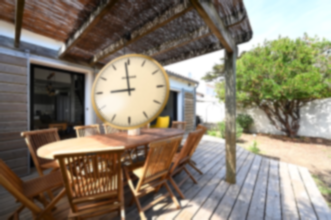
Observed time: 8h59
